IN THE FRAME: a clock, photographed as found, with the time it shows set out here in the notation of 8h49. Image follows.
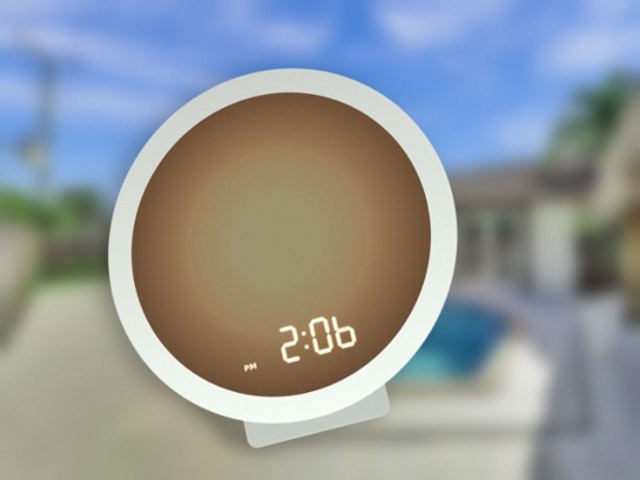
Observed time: 2h06
